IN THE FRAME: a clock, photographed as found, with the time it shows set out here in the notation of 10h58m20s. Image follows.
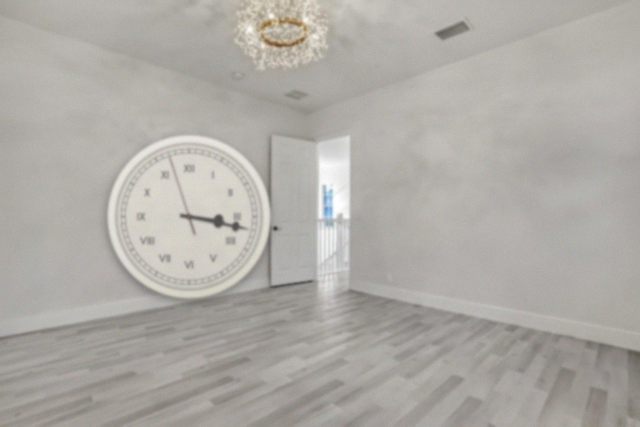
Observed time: 3h16m57s
